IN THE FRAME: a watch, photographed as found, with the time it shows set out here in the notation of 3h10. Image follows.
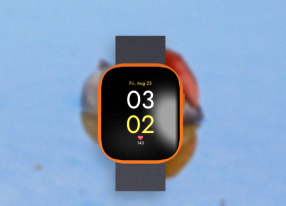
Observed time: 3h02
